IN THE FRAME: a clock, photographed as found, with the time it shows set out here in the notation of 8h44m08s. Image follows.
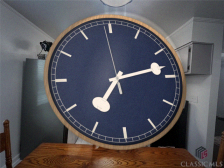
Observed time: 7h12m59s
